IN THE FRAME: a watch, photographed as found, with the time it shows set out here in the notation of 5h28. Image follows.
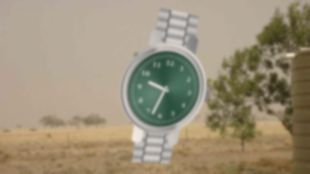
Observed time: 9h33
